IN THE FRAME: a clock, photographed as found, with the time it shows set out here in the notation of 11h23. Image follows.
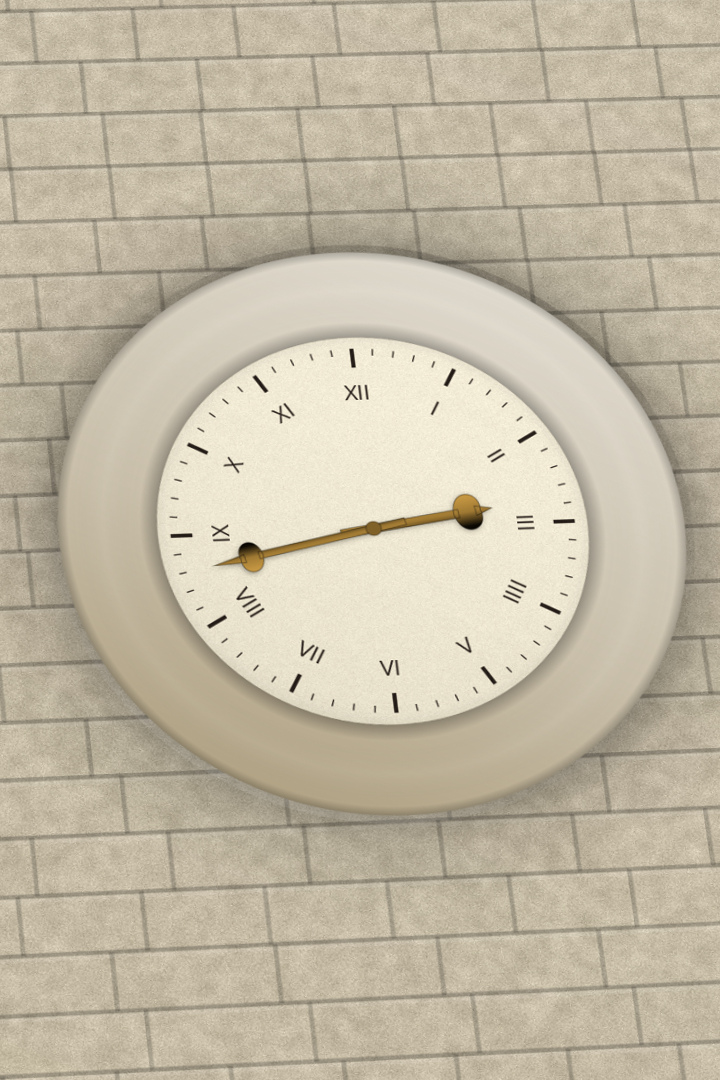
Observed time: 2h43
